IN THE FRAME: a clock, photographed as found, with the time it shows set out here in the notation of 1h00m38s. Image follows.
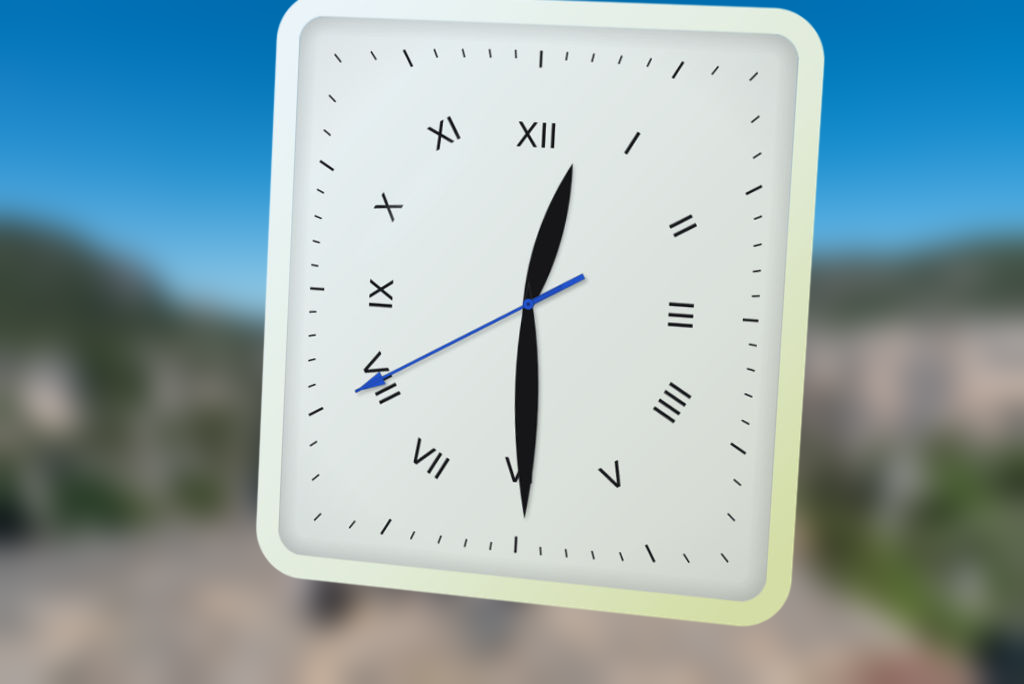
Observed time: 12h29m40s
